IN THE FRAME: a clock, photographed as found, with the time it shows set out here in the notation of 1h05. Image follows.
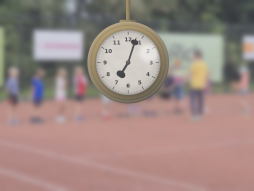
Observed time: 7h03
